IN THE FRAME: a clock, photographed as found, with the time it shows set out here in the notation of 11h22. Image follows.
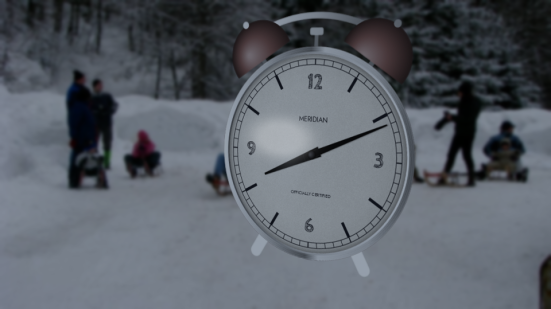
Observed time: 8h11
